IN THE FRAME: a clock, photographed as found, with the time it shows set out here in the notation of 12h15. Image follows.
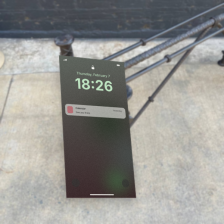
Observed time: 18h26
